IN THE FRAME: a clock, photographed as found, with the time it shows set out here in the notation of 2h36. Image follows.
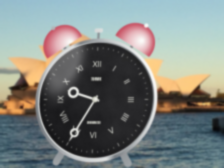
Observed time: 9h35
